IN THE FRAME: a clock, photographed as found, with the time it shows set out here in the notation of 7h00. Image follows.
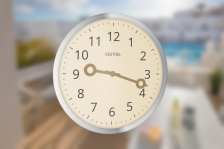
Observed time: 9h18
